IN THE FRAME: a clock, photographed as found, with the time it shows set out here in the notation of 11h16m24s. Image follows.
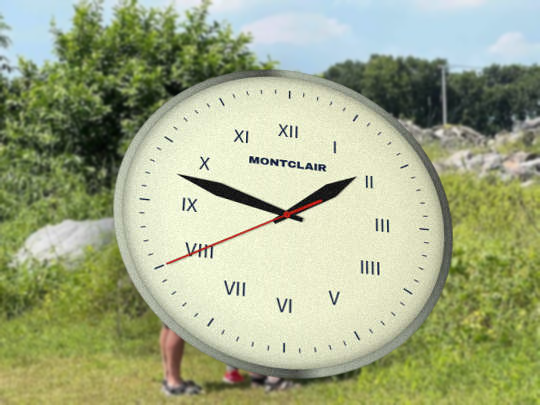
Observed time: 1h47m40s
